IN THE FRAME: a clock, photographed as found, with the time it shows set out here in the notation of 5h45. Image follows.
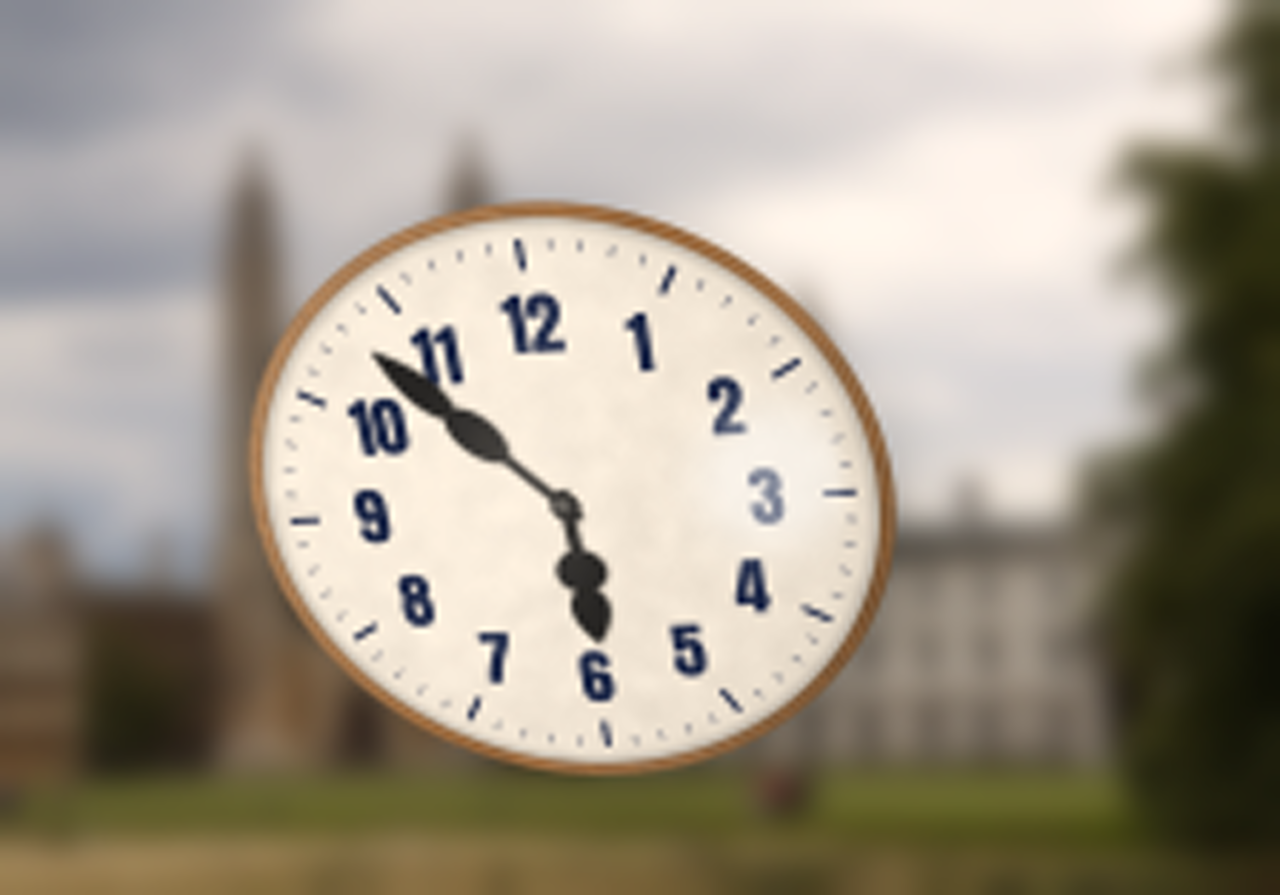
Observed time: 5h53
